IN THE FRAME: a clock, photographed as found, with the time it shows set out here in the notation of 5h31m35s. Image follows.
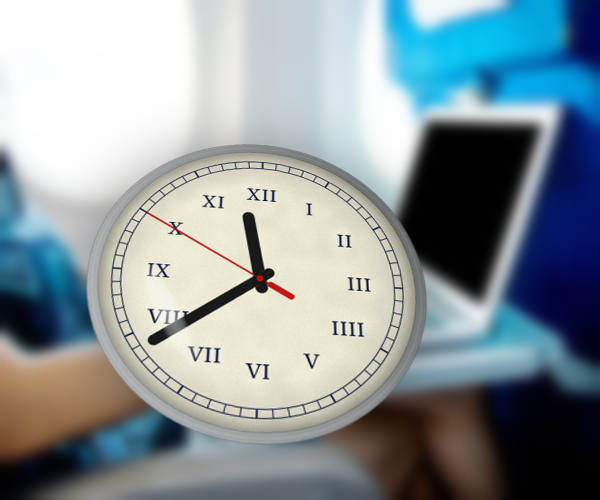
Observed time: 11h38m50s
